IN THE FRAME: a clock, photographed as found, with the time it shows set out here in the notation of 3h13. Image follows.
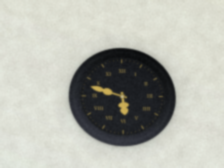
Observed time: 5h48
